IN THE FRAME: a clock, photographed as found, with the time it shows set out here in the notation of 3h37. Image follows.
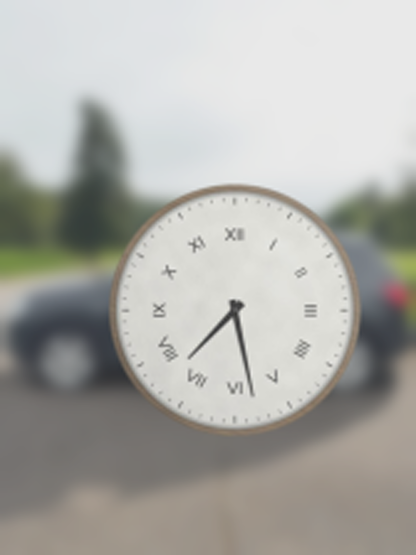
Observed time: 7h28
